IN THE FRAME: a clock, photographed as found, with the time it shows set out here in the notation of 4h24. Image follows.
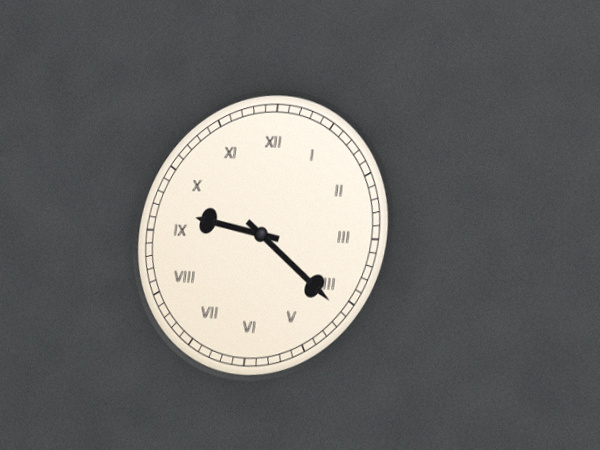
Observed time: 9h21
